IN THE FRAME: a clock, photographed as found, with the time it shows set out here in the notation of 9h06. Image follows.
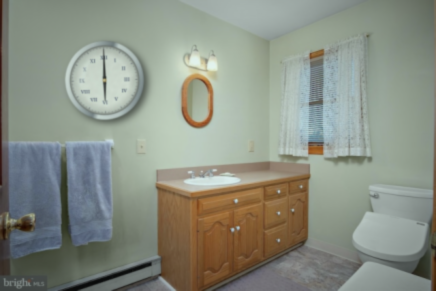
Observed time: 6h00
